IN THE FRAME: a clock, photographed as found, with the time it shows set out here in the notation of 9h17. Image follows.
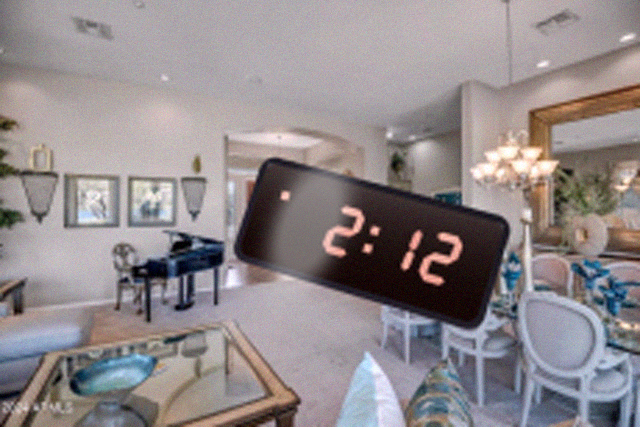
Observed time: 2h12
